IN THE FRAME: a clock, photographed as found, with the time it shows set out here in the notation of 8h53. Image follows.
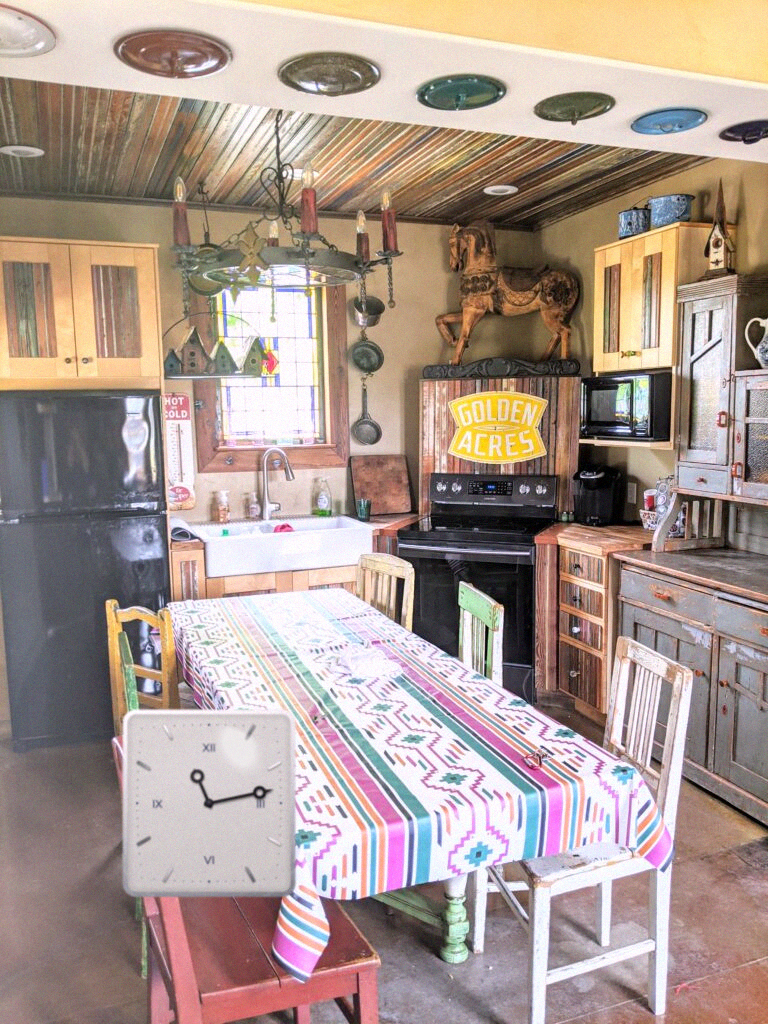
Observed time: 11h13
